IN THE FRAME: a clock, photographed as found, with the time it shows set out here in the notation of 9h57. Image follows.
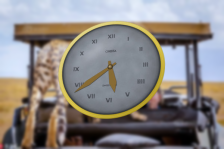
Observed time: 5h39
